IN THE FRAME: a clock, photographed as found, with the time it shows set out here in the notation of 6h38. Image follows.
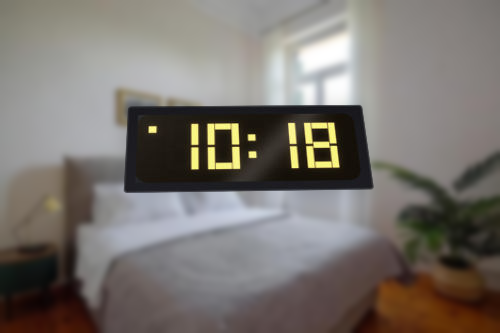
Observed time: 10h18
